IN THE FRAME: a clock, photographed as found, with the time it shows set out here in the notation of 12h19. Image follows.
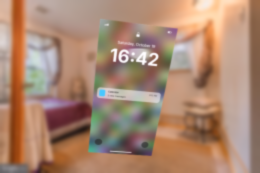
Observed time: 16h42
